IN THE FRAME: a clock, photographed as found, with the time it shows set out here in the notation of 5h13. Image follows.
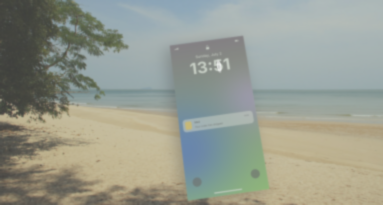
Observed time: 13h51
